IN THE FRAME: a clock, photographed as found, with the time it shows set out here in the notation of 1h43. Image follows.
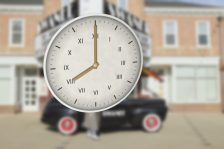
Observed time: 8h00
